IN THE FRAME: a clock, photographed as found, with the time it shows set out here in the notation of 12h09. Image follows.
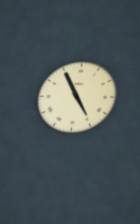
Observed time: 4h55
